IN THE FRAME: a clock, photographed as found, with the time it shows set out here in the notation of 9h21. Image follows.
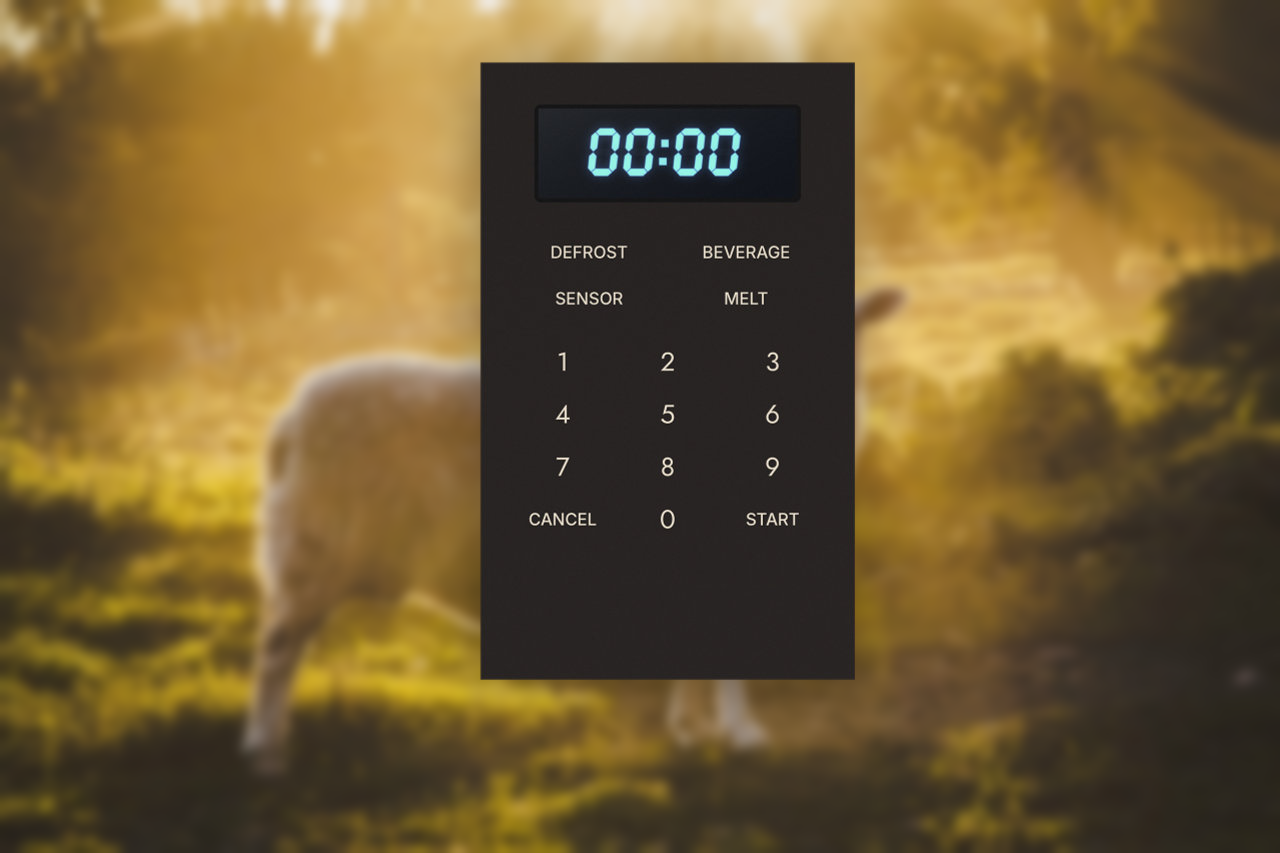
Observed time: 0h00
